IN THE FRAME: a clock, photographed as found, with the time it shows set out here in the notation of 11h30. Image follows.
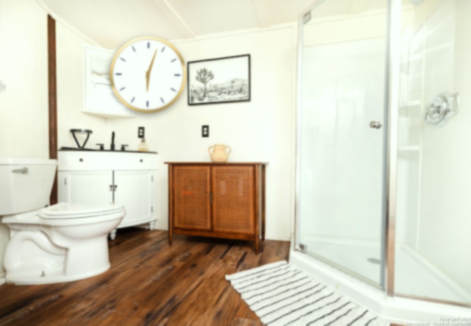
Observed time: 6h03
